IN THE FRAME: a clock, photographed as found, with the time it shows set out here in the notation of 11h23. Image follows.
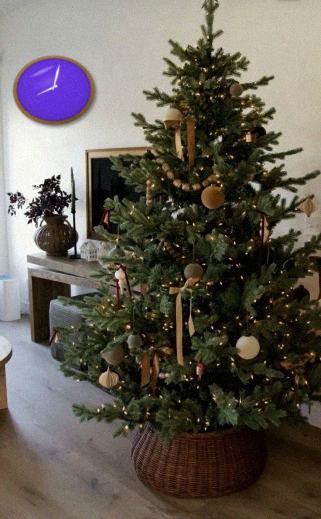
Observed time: 8h02
